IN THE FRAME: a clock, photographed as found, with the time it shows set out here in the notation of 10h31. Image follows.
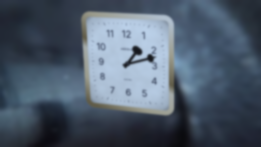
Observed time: 1h12
